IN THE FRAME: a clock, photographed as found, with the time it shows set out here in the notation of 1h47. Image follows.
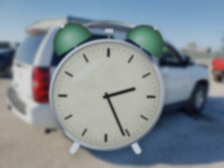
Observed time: 2h26
